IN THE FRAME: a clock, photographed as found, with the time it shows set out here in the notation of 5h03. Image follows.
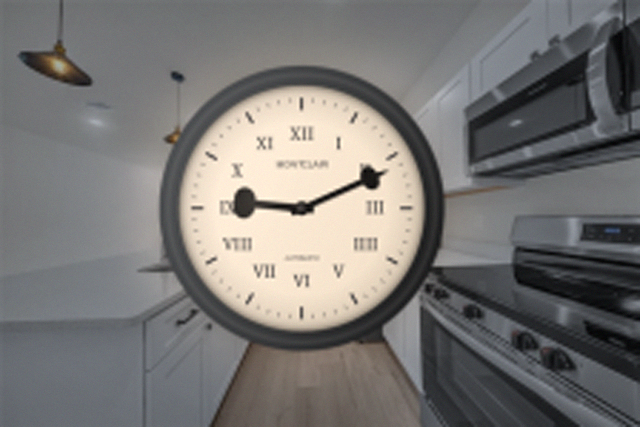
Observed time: 9h11
